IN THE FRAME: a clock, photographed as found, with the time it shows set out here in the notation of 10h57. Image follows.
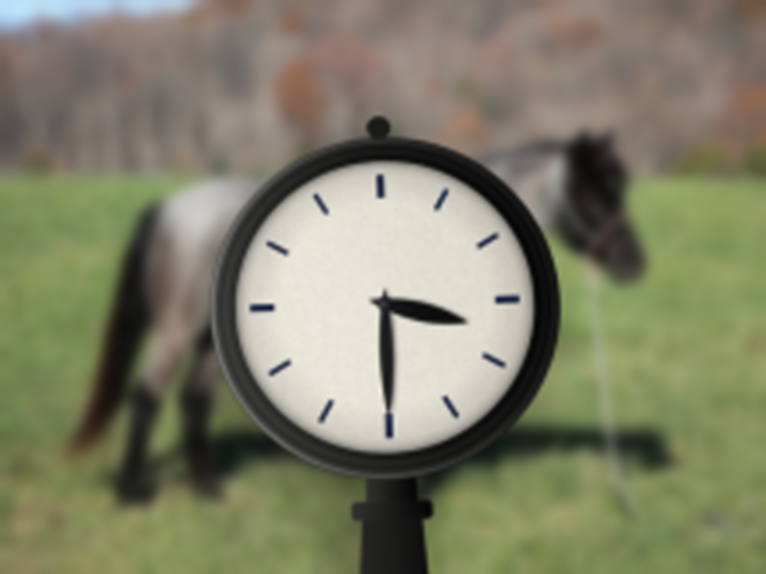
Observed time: 3h30
